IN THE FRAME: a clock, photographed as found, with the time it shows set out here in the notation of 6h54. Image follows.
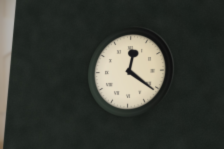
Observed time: 12h21
